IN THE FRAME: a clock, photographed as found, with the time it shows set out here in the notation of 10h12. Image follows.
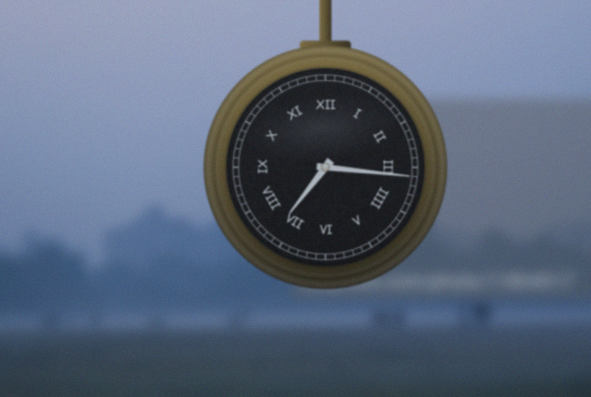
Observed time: 7h16
